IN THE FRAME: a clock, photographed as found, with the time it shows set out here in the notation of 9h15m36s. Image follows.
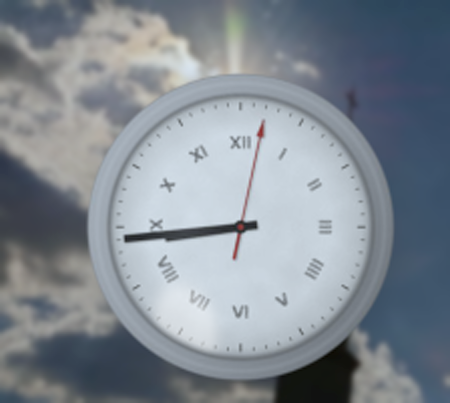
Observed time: 8h44m02s
